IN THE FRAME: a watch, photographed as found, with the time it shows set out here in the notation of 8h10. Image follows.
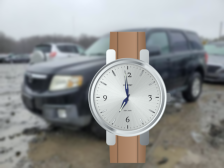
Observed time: 6h59
